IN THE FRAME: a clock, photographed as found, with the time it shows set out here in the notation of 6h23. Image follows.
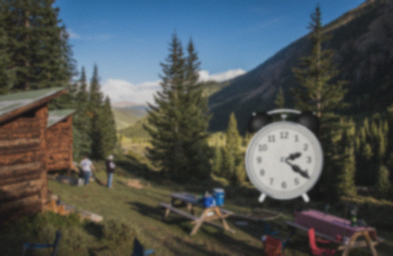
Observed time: 2h21
